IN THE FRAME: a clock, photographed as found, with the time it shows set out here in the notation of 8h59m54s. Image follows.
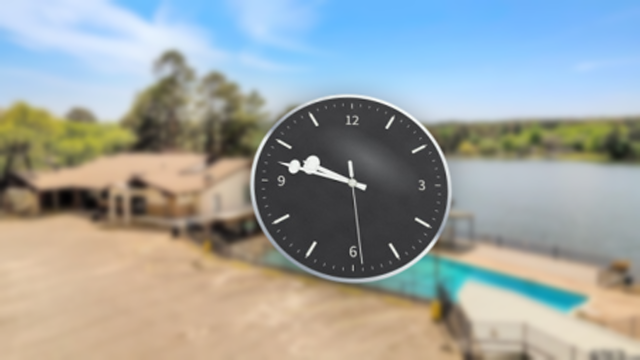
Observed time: 9h47m29s
